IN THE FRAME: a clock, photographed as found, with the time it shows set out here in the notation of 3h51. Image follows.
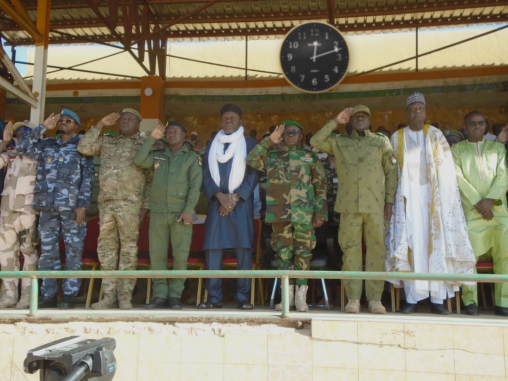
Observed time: 12h12
